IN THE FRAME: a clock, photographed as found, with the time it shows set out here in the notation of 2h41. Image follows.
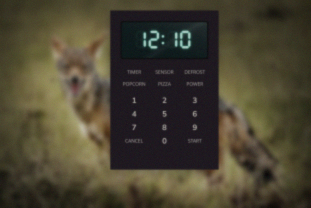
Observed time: 12h10
